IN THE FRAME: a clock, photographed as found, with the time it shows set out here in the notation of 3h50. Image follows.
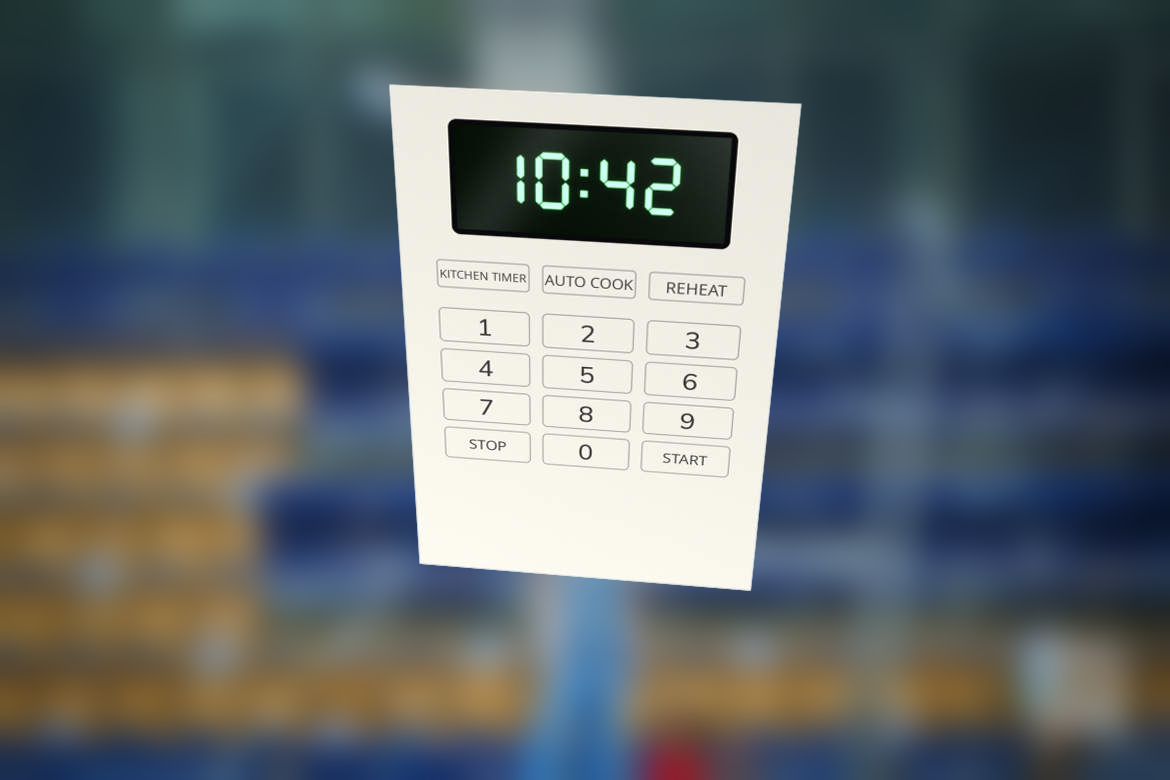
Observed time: 10h42
